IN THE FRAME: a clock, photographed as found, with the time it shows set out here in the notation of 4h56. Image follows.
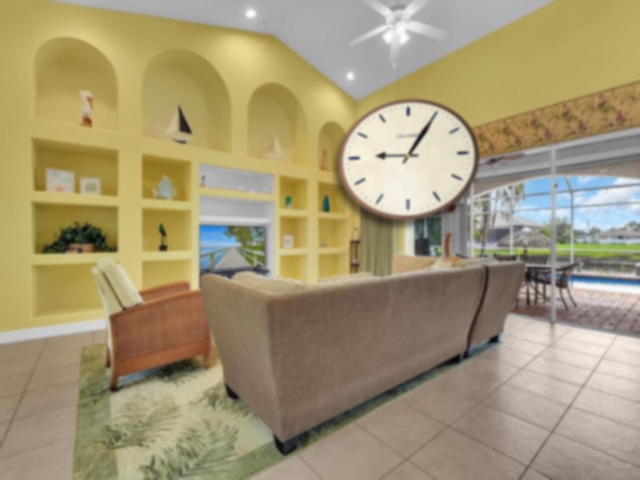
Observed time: 9h05
